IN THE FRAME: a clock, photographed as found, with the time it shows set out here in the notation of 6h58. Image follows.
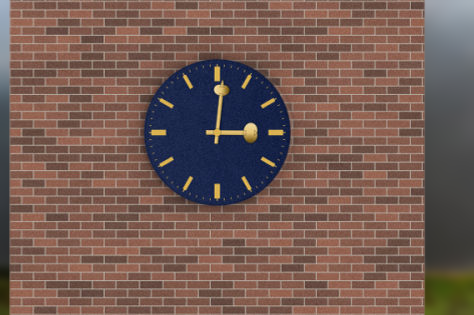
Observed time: 3h01
